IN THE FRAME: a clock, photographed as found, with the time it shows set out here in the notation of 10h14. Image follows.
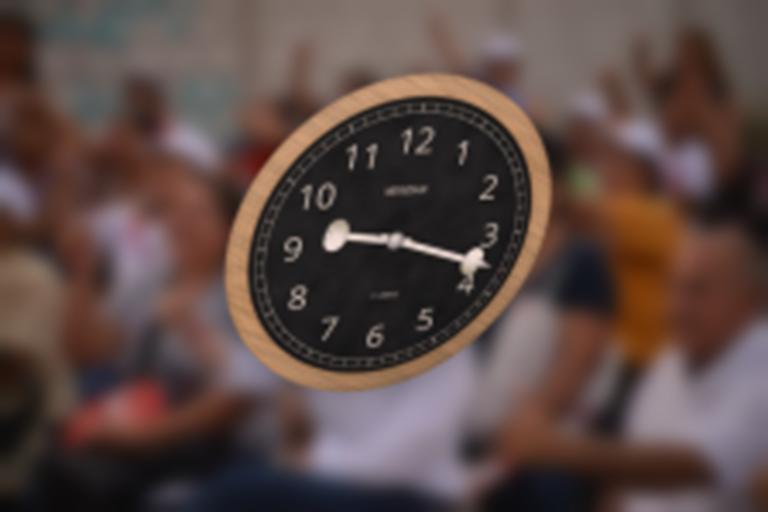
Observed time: 9h18
